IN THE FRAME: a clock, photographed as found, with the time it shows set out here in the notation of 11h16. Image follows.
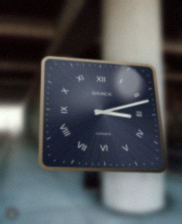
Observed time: 3h12
